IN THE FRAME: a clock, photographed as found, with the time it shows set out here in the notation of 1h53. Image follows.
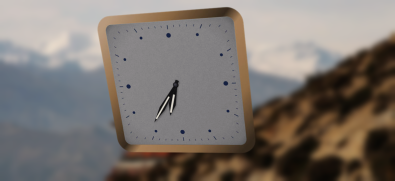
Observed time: 6h36
